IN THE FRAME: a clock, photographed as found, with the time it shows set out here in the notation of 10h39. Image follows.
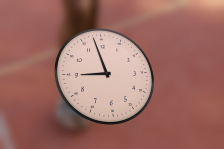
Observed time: 8h58
